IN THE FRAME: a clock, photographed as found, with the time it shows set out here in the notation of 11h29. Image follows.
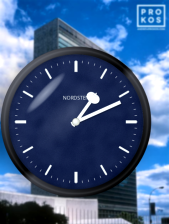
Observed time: 1h11
